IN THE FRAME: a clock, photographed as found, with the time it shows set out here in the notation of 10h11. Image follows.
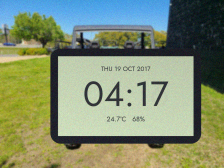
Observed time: 4h17
